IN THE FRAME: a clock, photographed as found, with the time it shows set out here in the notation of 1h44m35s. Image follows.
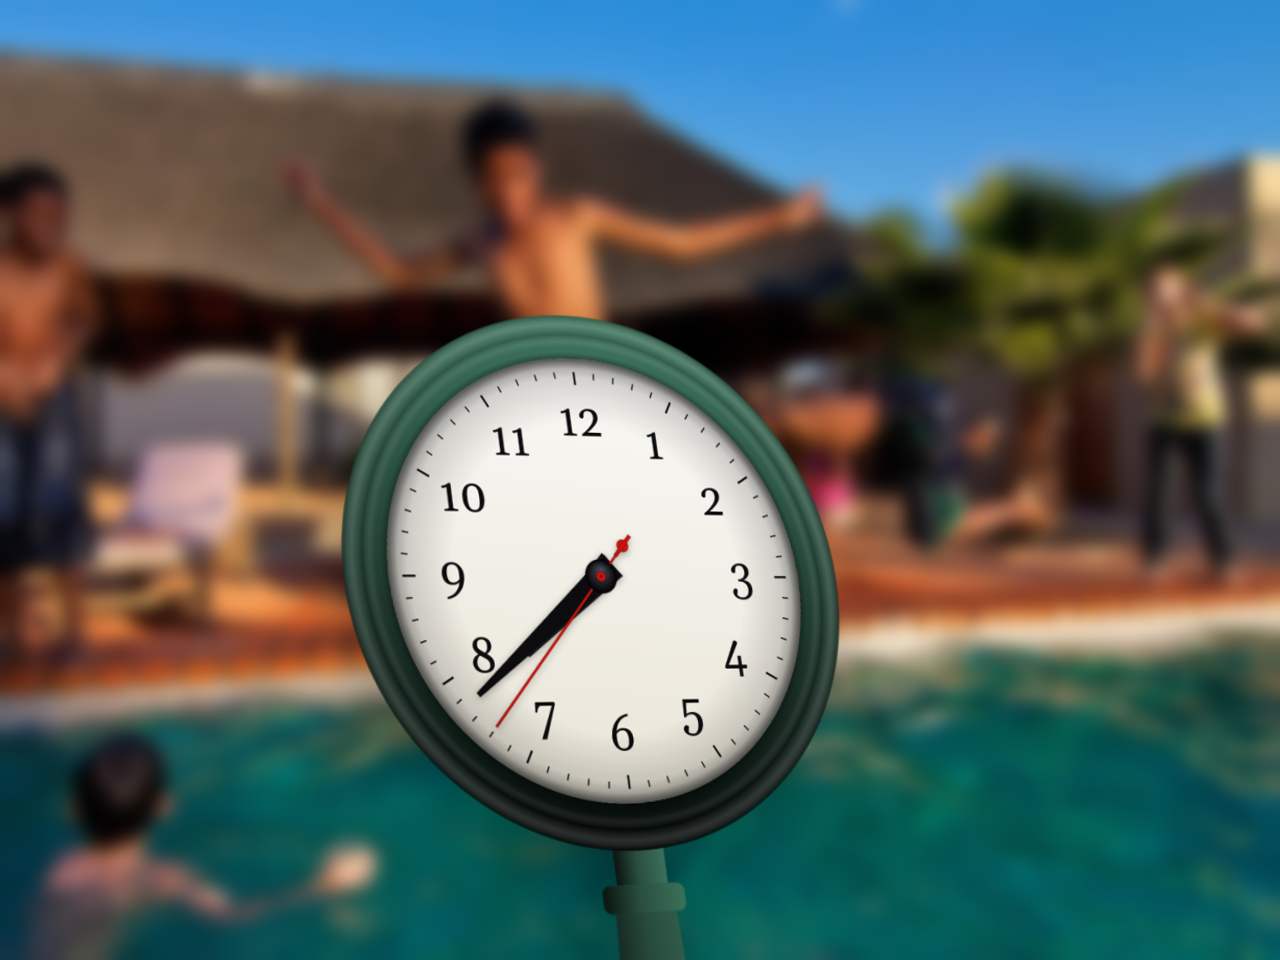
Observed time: 7h38m37s
